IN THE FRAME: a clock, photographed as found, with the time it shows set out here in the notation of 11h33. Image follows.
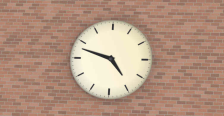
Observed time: 4h48
